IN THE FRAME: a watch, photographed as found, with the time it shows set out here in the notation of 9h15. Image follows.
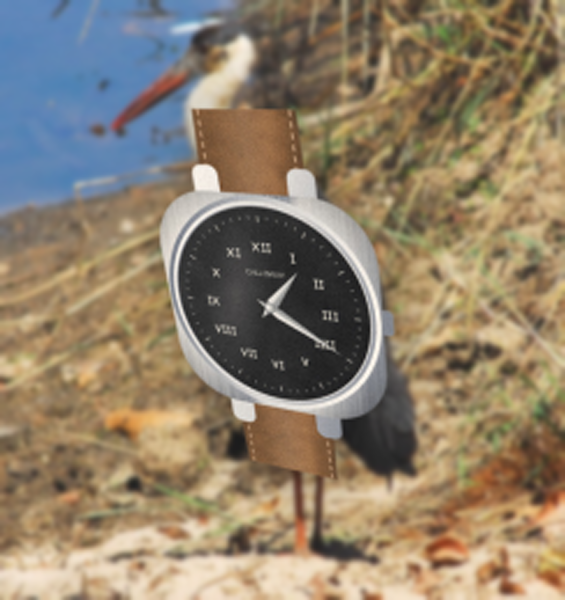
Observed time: 1h20
